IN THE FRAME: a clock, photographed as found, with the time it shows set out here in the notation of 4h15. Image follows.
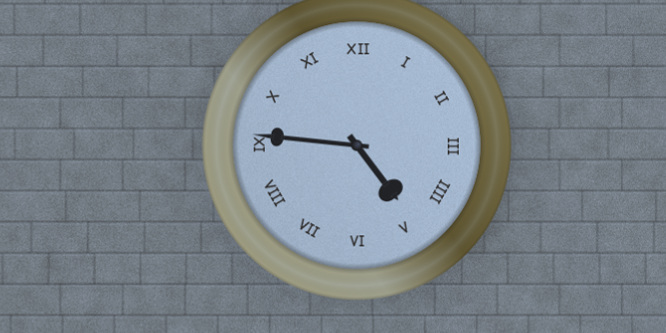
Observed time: 4h46
